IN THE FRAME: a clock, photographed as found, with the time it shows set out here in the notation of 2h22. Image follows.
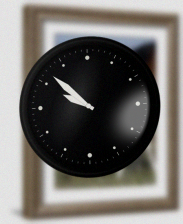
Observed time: 9h52
